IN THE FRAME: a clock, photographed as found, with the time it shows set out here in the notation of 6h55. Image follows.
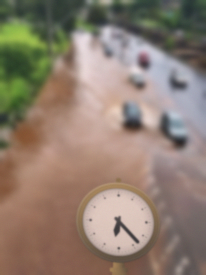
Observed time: 6h23
